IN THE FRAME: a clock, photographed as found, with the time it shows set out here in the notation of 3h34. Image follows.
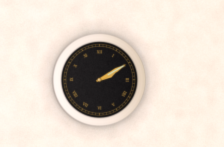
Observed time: 2h10
